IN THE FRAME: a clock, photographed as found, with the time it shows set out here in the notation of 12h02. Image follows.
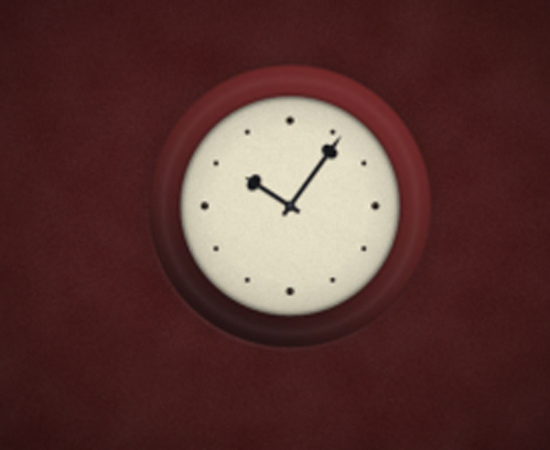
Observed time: 10h06
